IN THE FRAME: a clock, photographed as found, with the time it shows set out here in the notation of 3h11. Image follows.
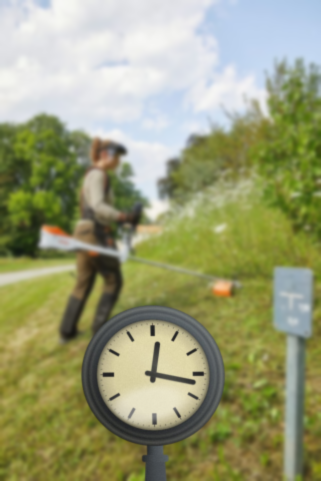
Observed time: 12h17
